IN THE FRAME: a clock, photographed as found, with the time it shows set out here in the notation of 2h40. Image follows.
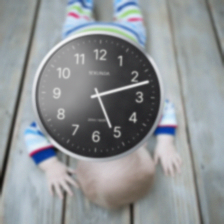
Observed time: 5h12
